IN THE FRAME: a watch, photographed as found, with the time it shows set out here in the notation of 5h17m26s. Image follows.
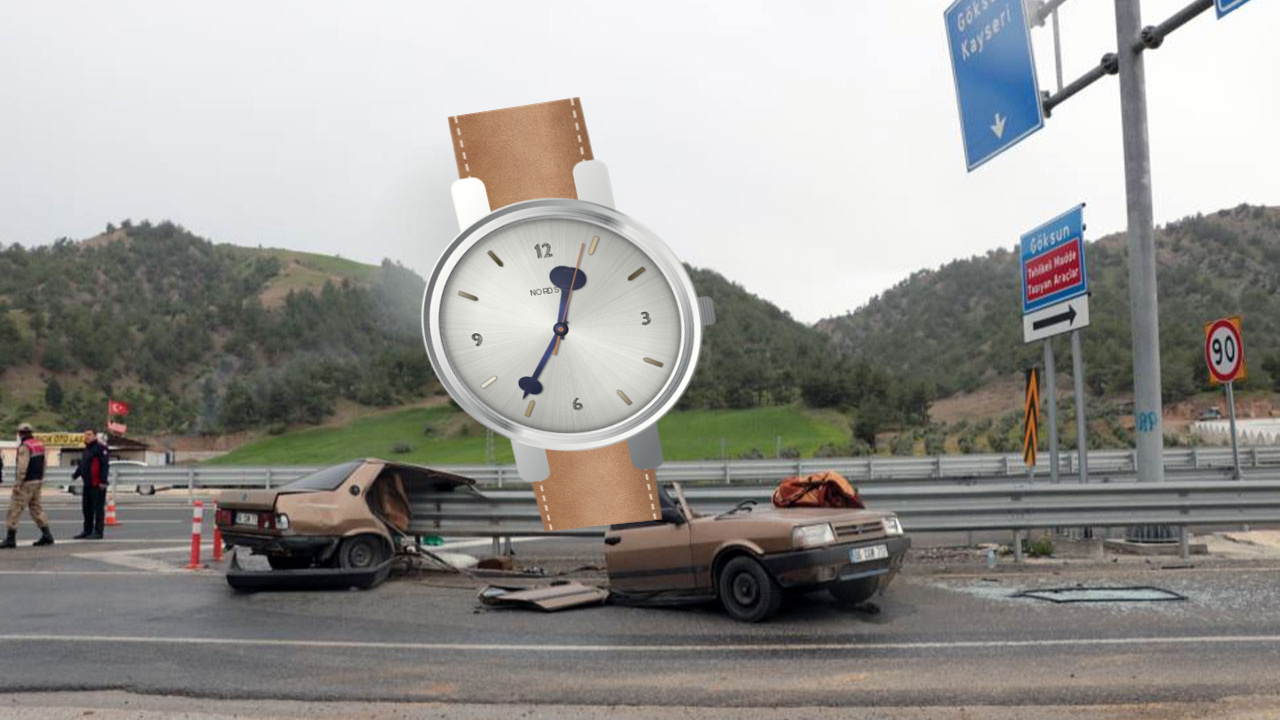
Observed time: 12h36m04s
